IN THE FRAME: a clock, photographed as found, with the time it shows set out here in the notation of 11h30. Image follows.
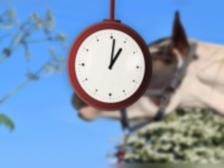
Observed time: 1h01
